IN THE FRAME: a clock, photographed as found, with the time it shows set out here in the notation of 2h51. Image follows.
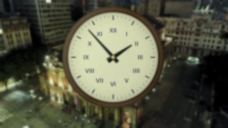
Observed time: 1h53
